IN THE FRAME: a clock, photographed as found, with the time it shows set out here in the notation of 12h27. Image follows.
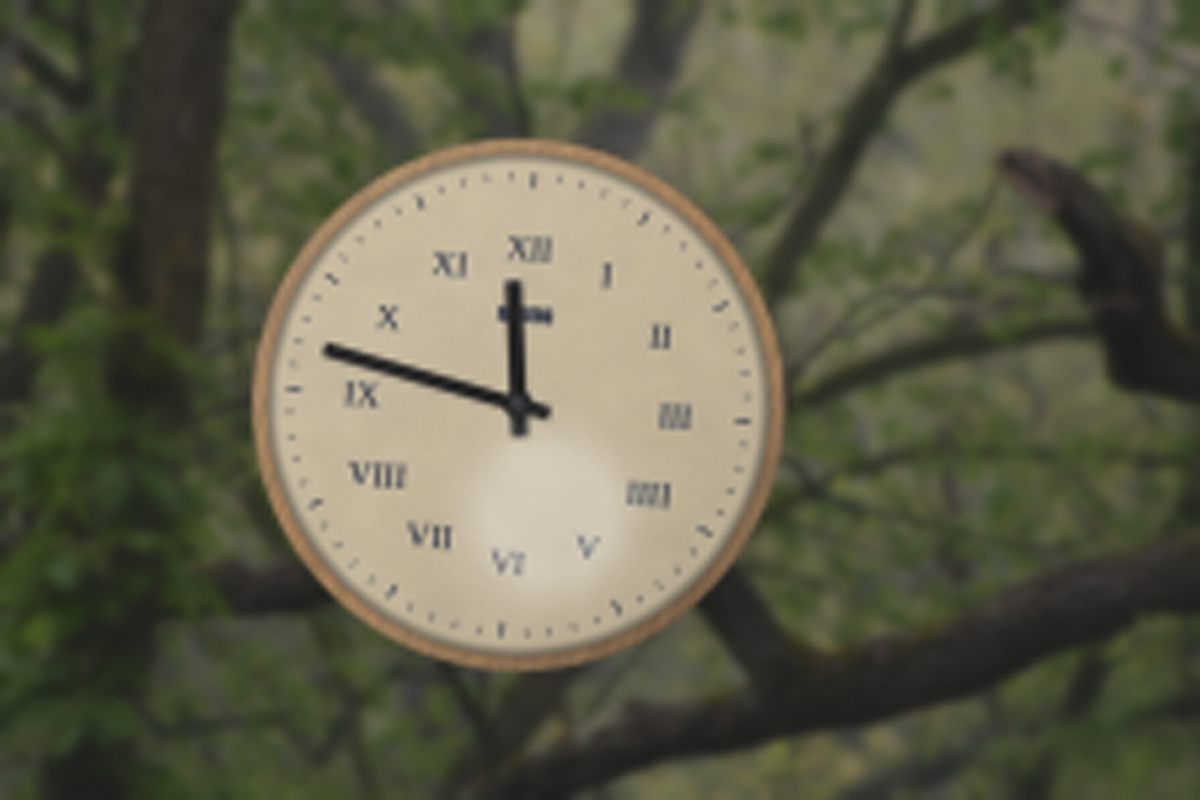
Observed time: 11h47
